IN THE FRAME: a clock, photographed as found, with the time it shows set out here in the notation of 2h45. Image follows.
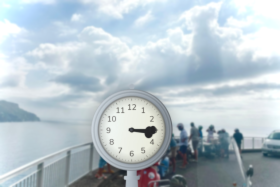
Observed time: 3h15
